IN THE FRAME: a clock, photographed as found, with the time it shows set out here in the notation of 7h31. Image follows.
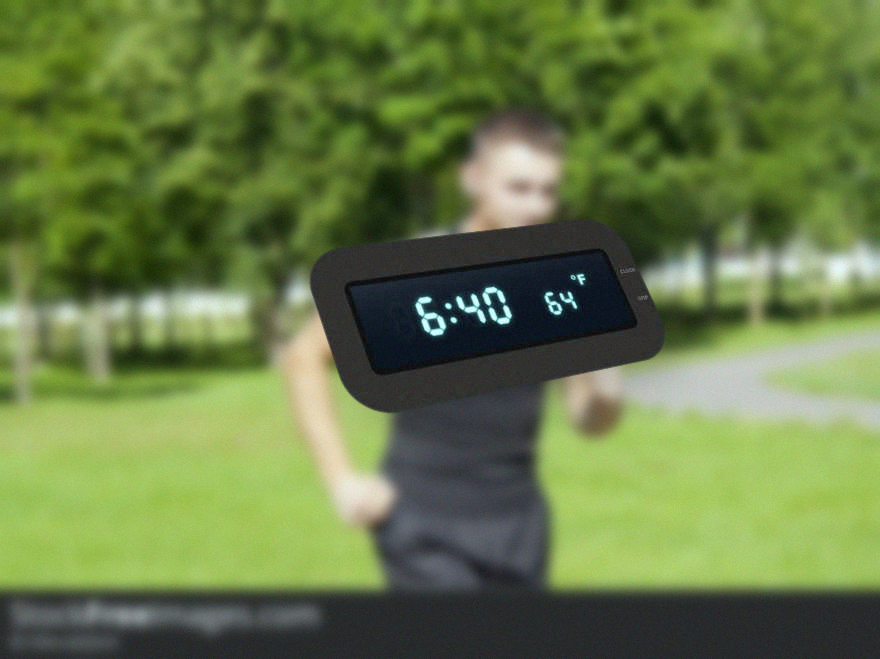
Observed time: 6h40
